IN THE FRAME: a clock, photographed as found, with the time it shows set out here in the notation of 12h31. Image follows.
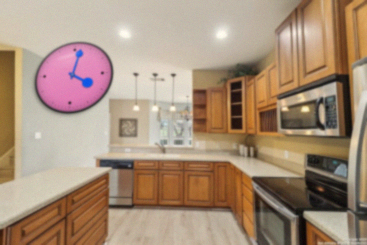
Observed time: 4h02
